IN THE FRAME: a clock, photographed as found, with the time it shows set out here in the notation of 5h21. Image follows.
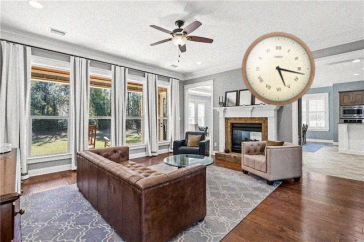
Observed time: 5h17
